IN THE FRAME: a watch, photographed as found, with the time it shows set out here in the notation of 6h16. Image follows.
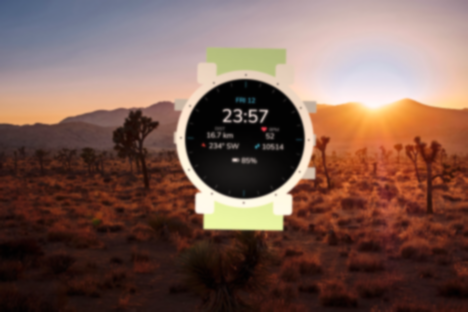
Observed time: 23h57
